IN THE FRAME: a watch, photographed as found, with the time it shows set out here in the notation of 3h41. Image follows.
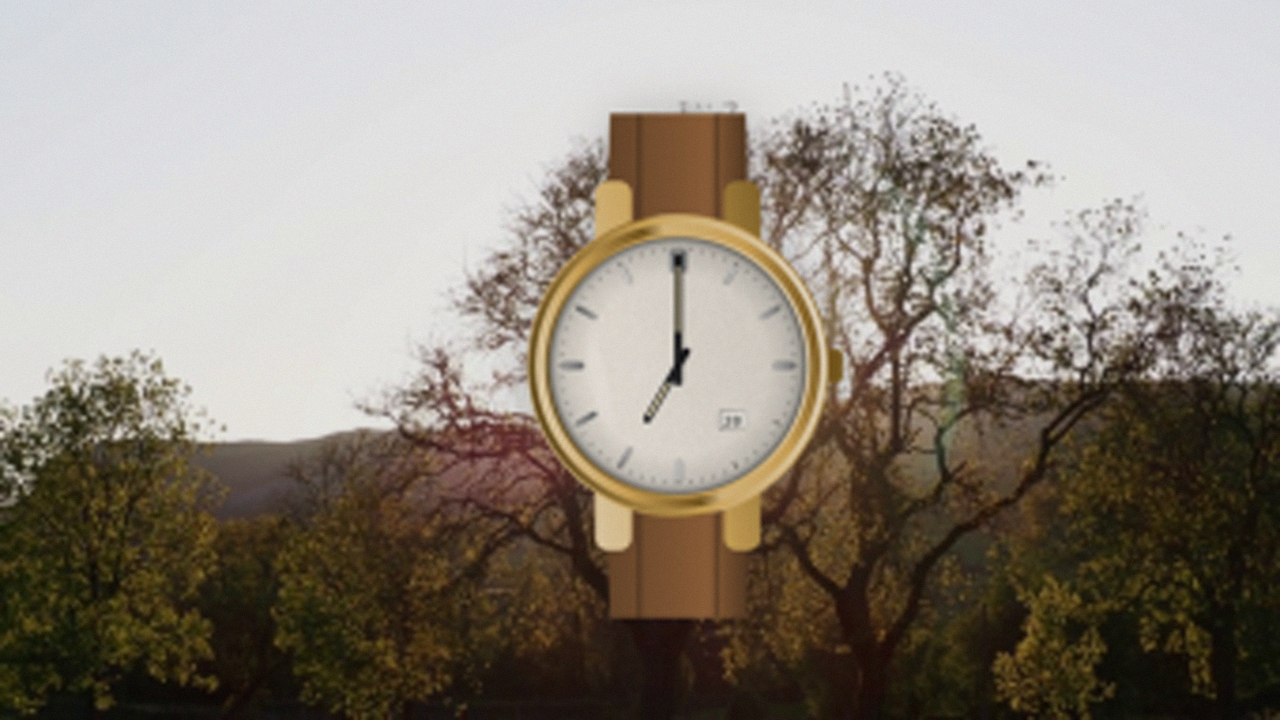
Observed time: 7h00
